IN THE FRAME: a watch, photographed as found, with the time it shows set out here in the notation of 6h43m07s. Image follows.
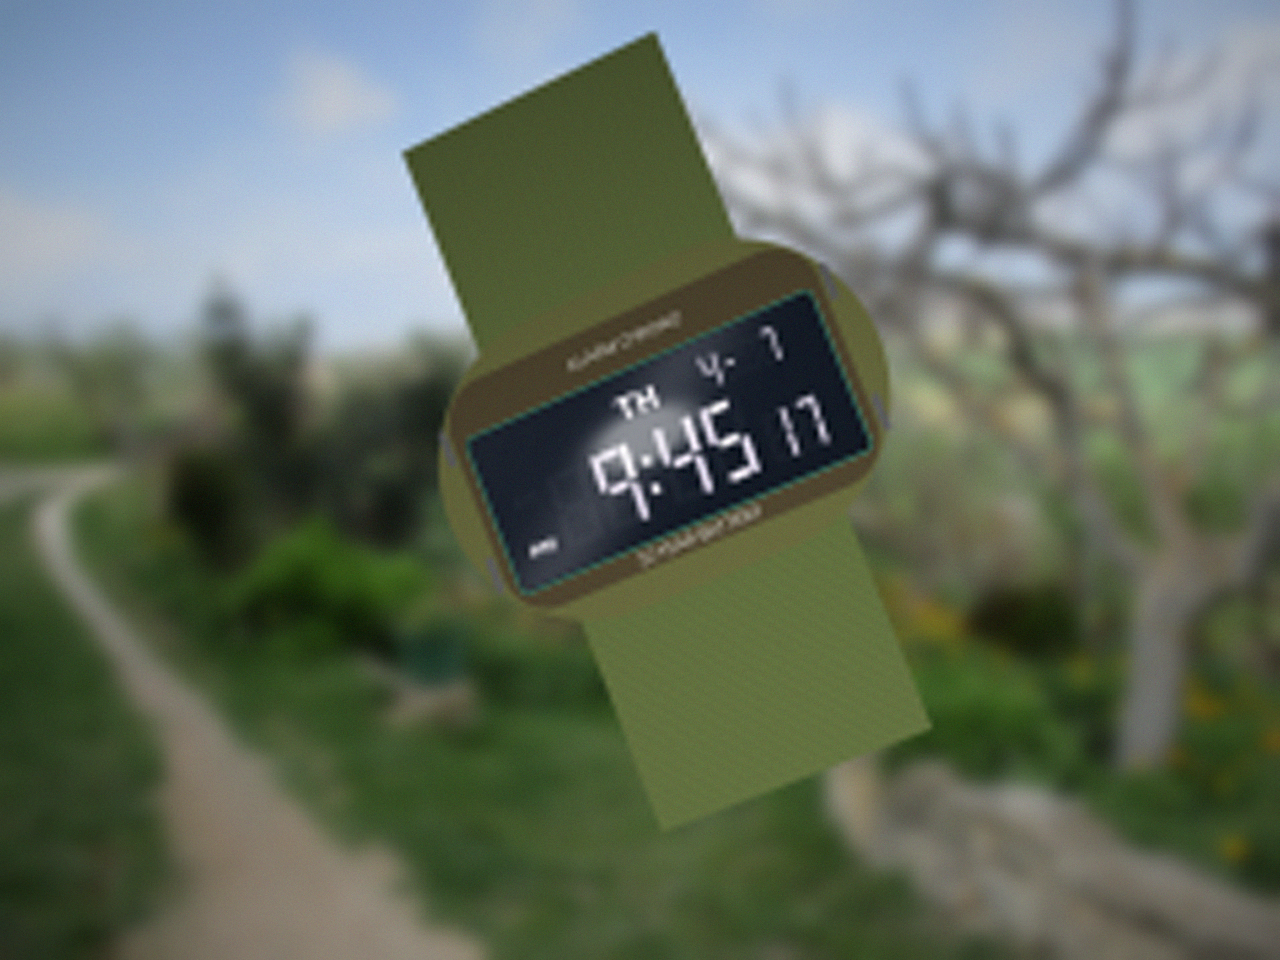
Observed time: 9h45m17s
